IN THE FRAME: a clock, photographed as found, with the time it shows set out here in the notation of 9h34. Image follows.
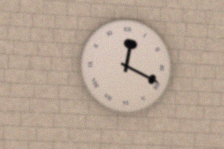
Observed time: 12h19
